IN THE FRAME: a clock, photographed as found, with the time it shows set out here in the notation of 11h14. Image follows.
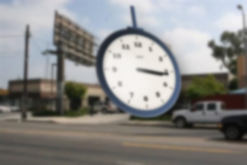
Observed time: 3h16
